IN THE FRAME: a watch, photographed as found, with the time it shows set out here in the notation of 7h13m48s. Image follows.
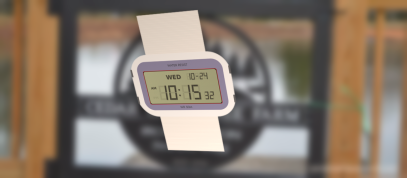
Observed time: 10h15m32s
